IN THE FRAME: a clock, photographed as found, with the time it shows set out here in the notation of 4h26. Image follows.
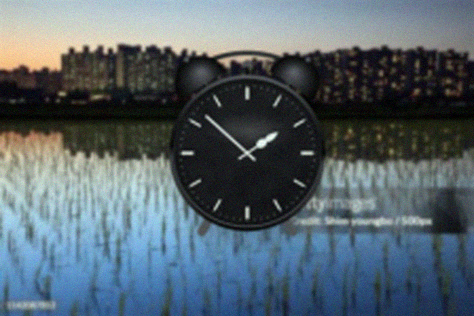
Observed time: 1h52
